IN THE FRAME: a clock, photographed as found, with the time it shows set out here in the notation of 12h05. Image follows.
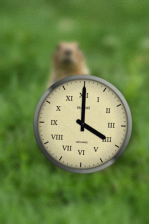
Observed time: 4h00
